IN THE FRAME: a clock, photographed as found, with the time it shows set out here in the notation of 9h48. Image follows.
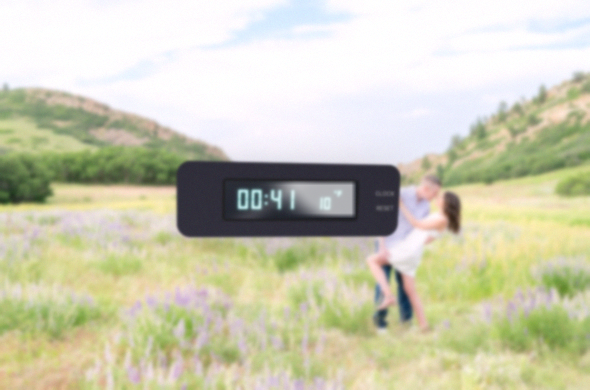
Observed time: 0h41
